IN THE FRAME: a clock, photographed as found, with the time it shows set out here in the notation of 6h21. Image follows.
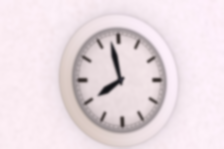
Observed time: 7h58
